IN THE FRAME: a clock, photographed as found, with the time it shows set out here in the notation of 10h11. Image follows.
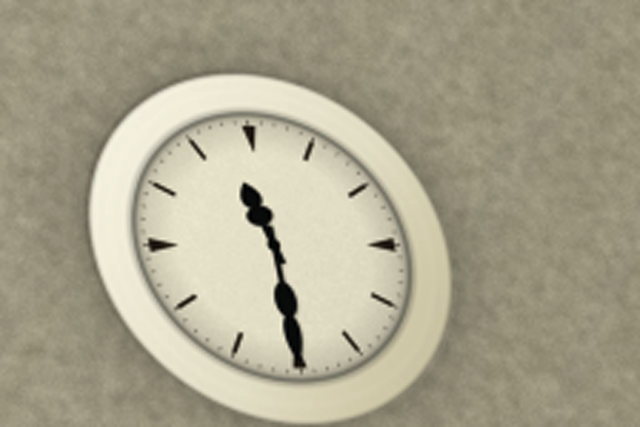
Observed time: 11h30
